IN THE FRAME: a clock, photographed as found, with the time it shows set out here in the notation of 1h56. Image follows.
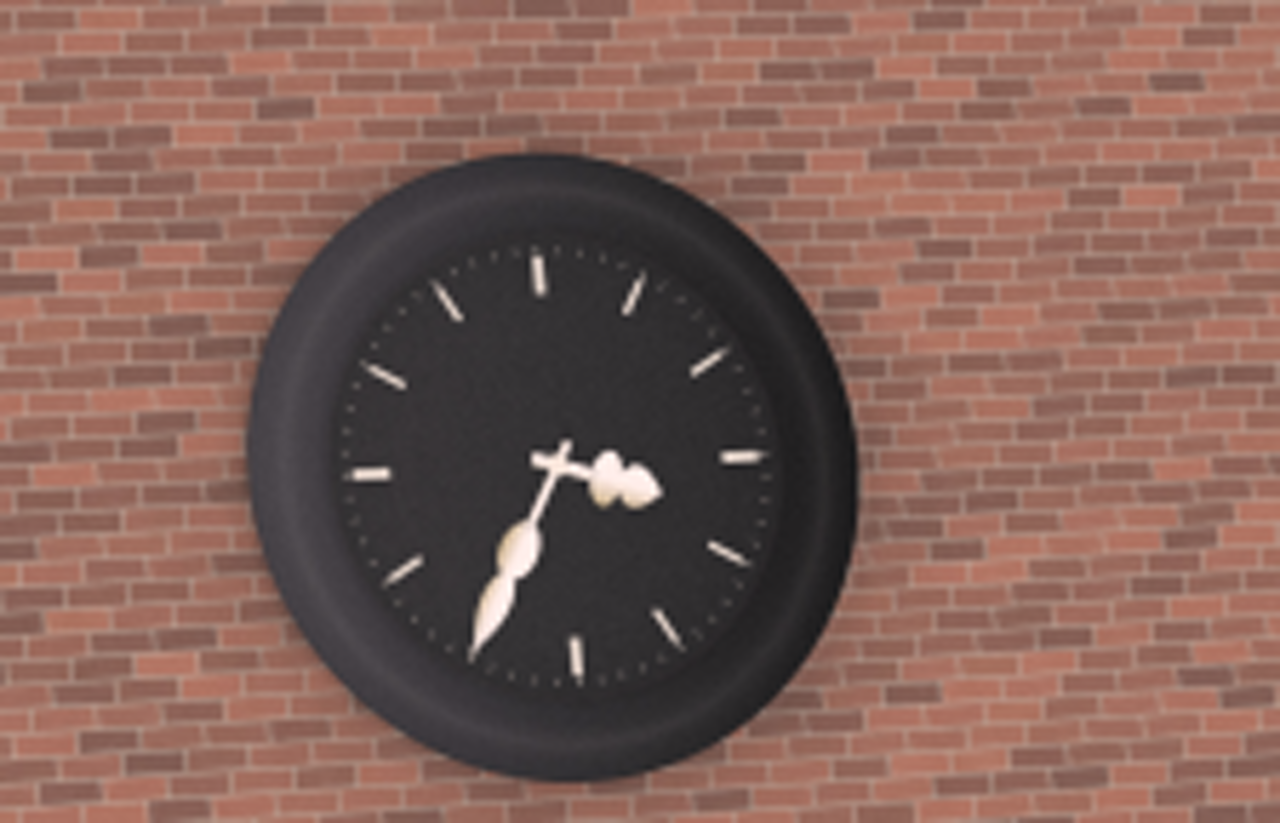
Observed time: 3h35
